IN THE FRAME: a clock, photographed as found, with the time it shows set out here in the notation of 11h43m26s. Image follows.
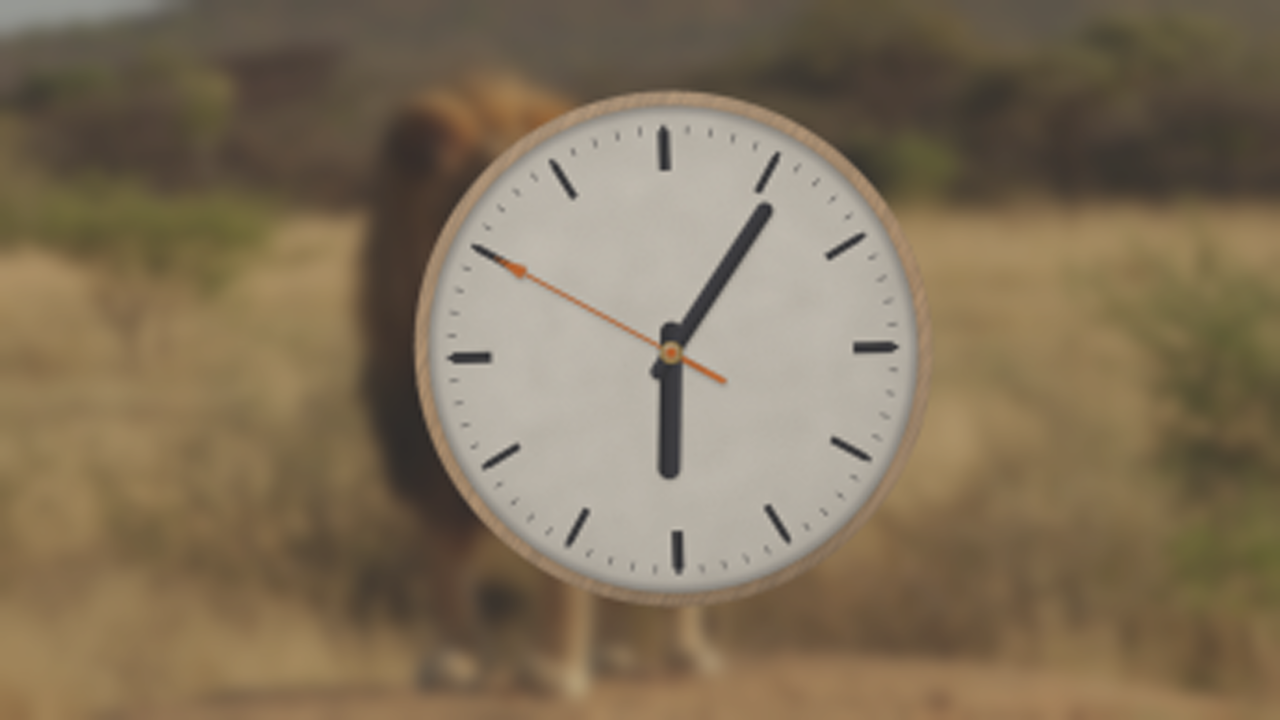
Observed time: 6h05m50s
